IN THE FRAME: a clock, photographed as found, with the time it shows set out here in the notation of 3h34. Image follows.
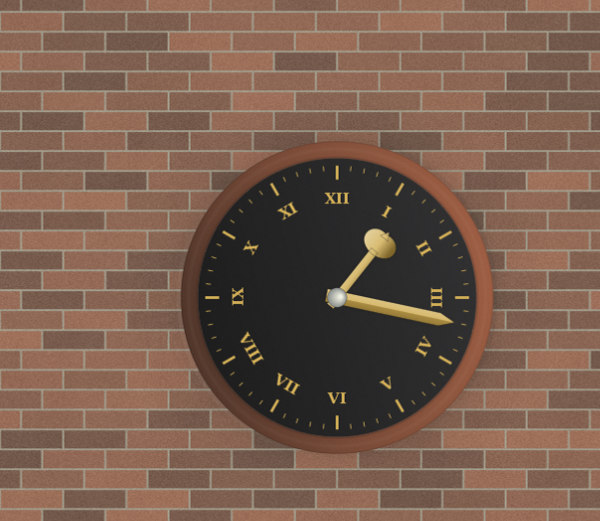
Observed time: 1h17
